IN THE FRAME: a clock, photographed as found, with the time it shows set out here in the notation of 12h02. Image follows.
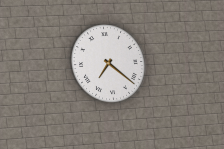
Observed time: 7h22
